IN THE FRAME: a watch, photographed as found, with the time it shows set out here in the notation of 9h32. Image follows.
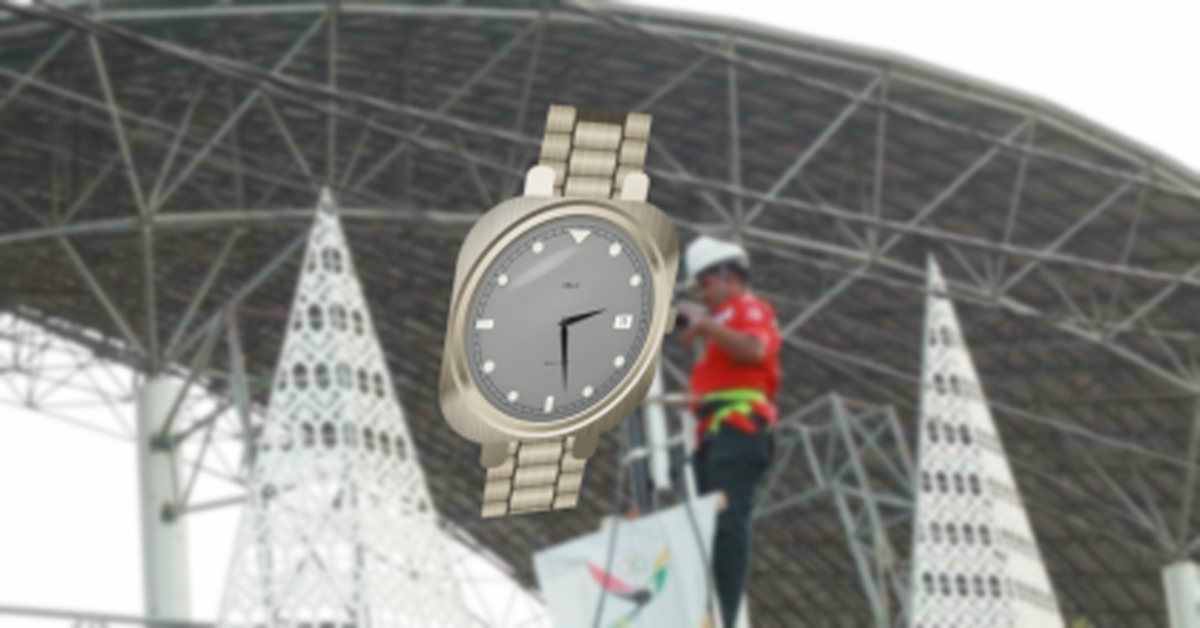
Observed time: 2h28
